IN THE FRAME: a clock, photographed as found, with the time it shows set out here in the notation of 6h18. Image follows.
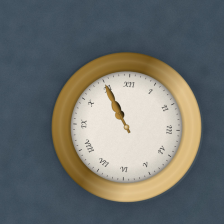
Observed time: 10h55
